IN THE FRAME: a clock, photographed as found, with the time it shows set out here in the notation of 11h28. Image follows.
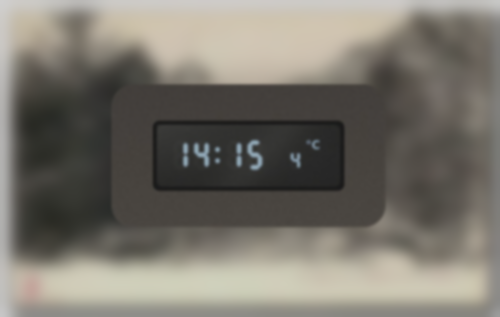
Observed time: 14h15
